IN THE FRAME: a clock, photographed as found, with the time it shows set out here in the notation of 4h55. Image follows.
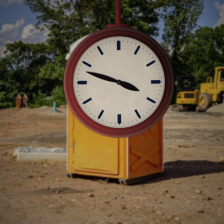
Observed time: 3h48
